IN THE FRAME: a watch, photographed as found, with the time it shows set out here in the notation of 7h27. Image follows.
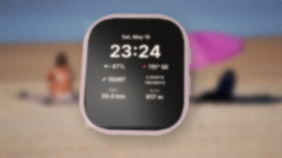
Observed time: 23h24
